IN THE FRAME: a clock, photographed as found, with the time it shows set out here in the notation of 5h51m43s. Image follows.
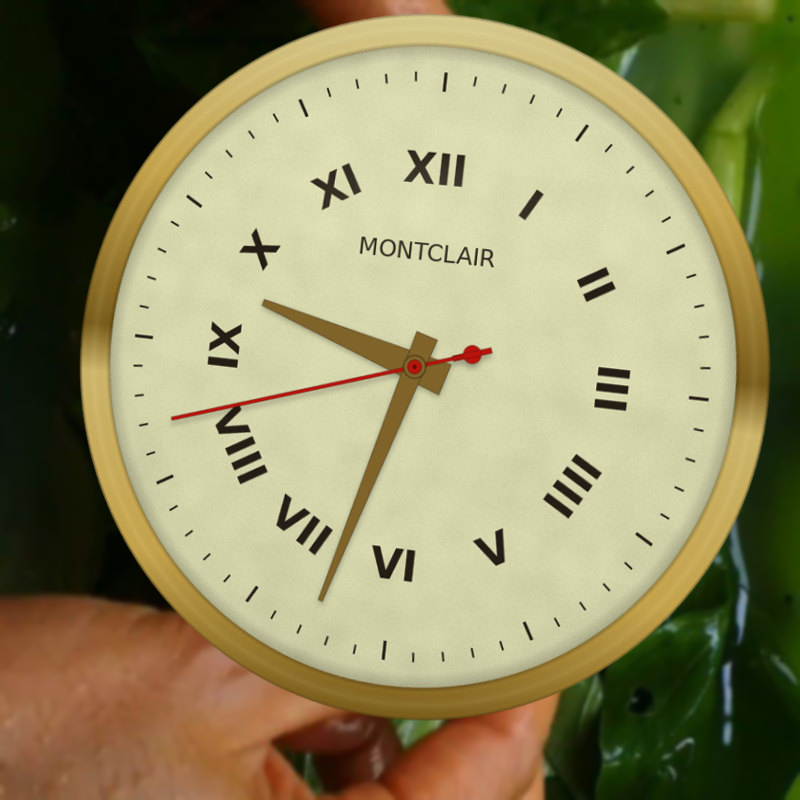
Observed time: 9h32m42s
